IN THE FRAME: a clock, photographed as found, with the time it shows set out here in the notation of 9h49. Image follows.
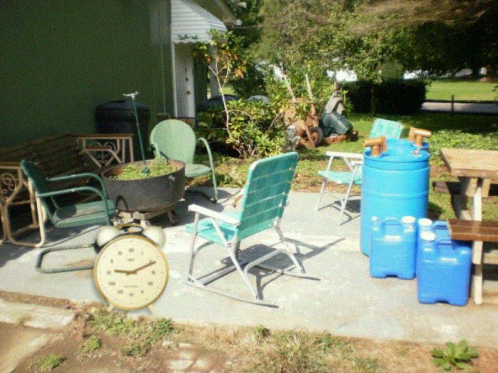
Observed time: 9h11
